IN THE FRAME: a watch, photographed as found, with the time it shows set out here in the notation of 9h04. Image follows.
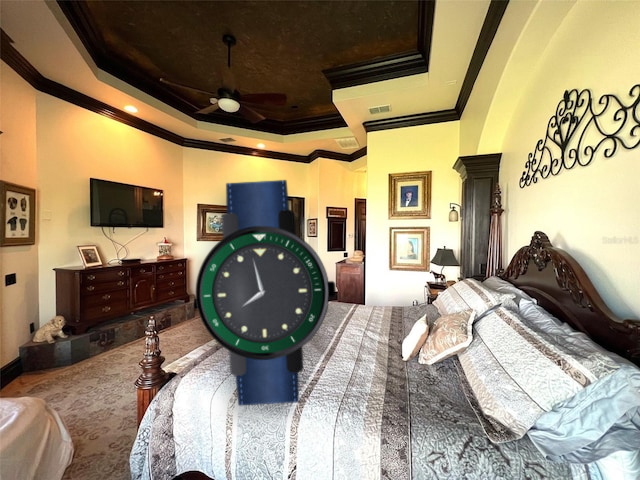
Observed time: 7h58
